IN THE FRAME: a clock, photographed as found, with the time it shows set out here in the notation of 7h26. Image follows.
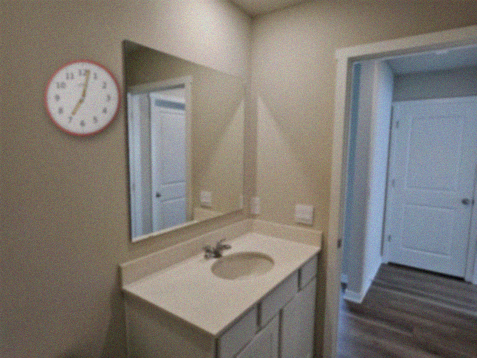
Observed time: 7h02
